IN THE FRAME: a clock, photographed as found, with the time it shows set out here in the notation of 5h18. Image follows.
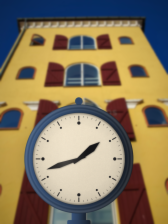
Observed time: 1h42
